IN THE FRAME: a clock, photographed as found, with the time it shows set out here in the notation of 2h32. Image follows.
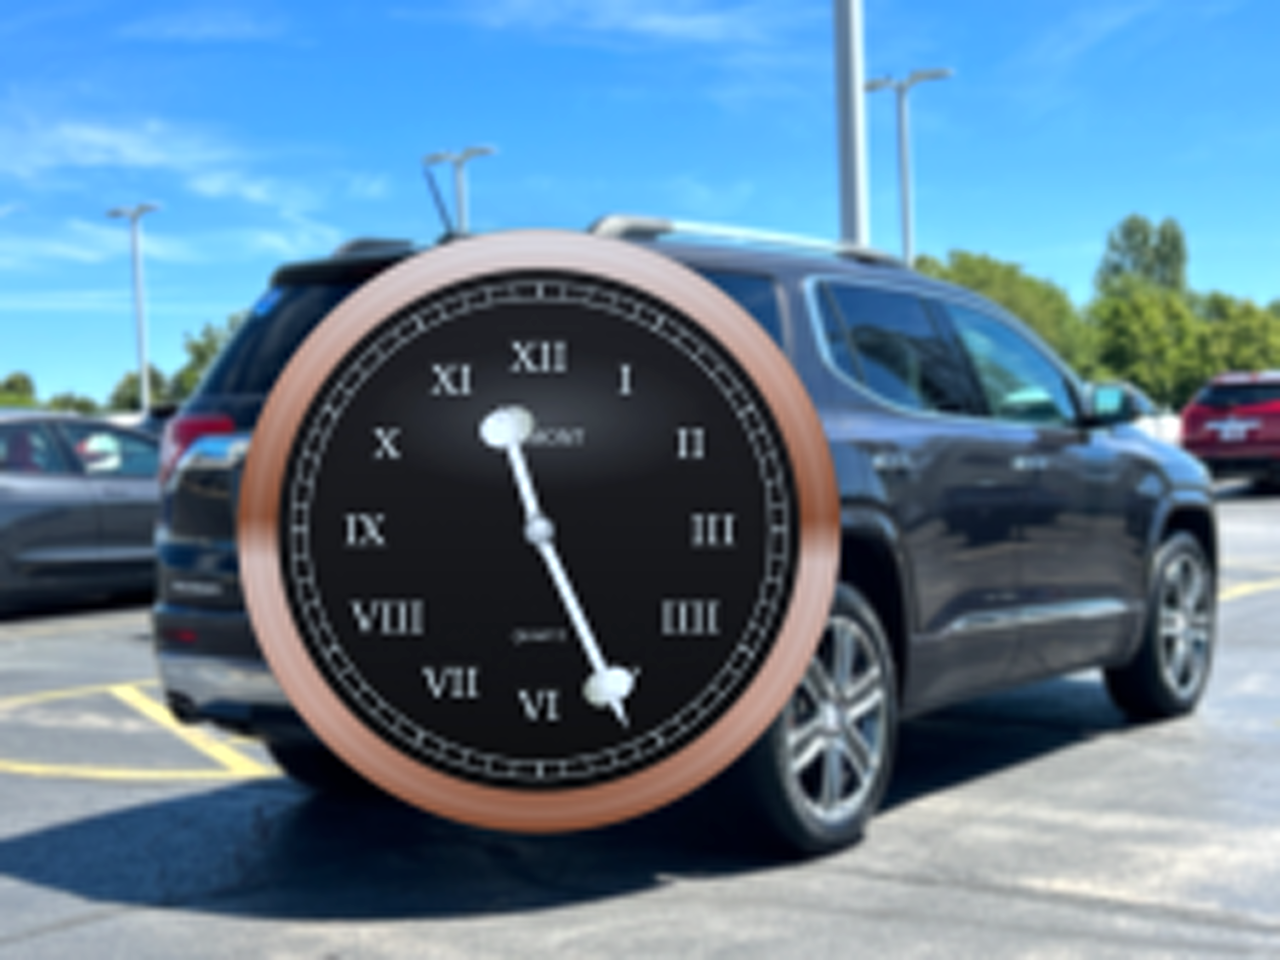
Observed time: 11h26
